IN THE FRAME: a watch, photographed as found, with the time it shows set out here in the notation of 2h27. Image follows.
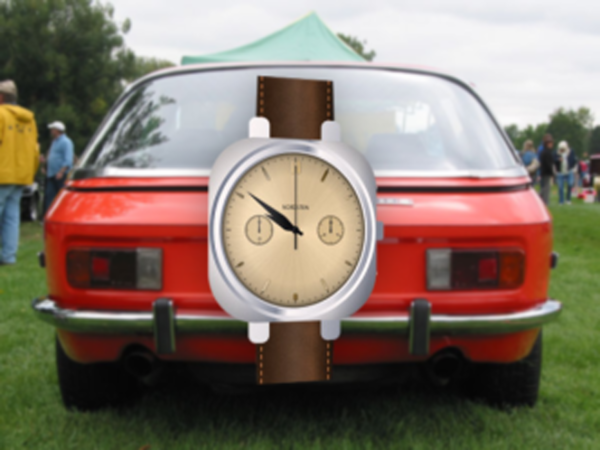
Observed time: 9h51
